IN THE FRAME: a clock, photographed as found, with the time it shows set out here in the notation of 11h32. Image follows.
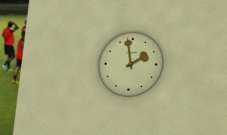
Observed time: 1h58
